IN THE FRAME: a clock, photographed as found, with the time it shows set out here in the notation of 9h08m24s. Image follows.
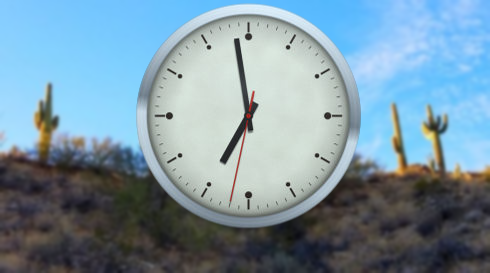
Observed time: 6h58m32s
